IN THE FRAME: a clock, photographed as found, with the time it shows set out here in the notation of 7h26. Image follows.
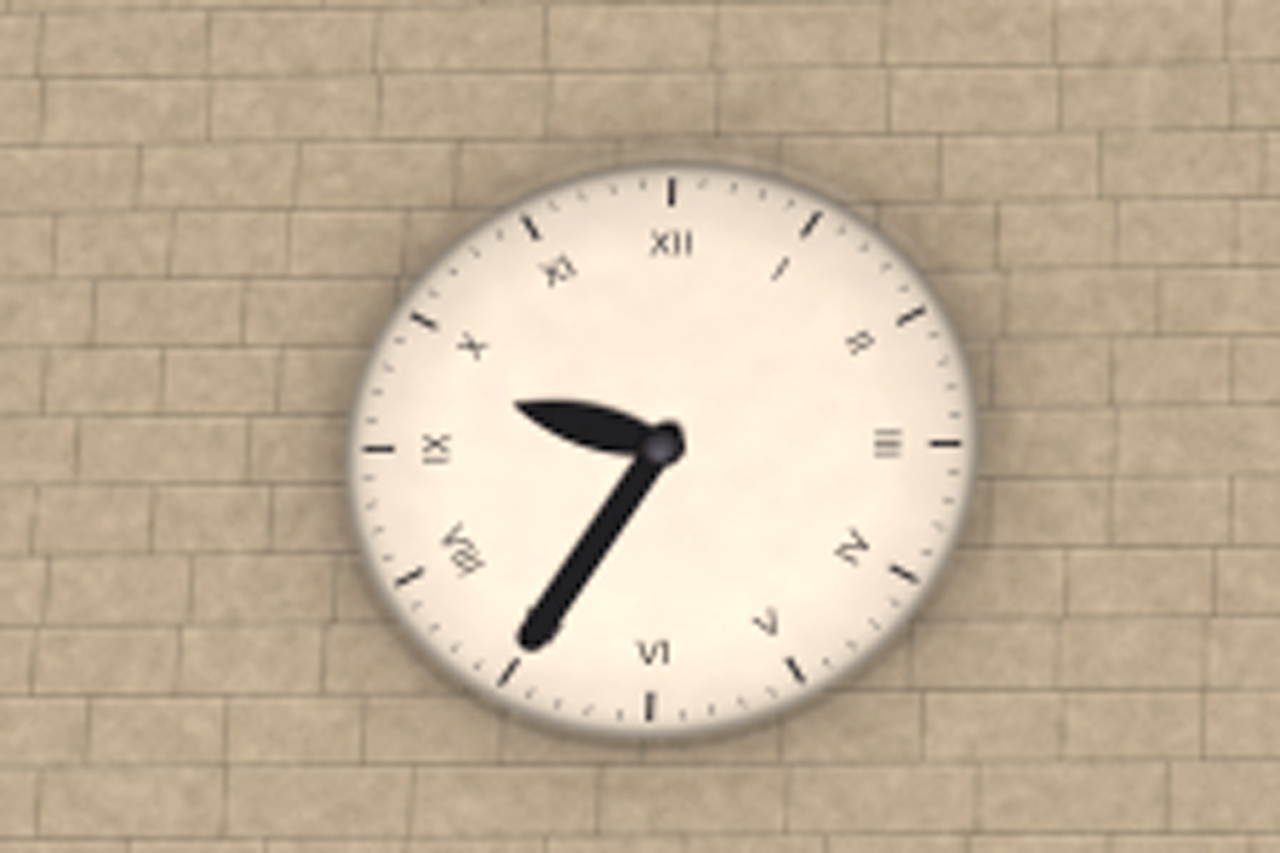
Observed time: 9h35
